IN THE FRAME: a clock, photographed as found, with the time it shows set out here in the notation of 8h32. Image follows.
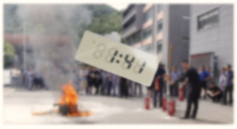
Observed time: 1h41
